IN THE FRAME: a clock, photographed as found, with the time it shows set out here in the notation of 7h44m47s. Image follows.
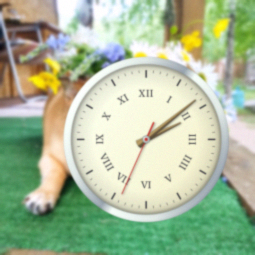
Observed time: 2h08m34s
